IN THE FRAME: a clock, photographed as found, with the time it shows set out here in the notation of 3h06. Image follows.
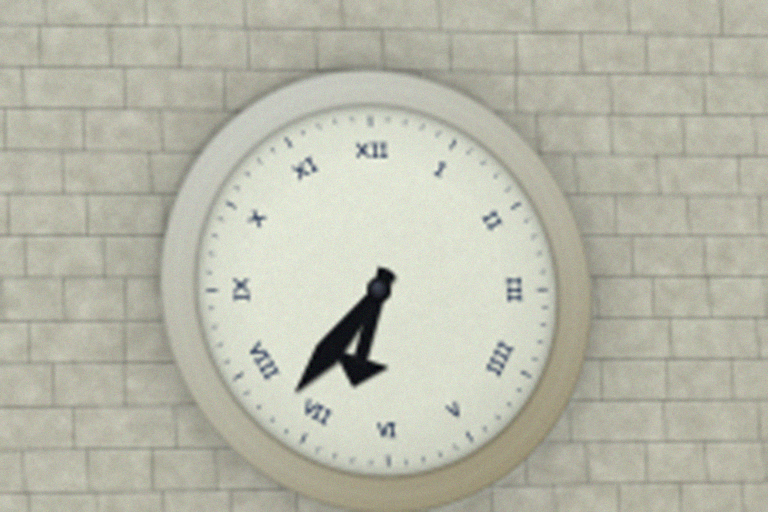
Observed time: 6h37
